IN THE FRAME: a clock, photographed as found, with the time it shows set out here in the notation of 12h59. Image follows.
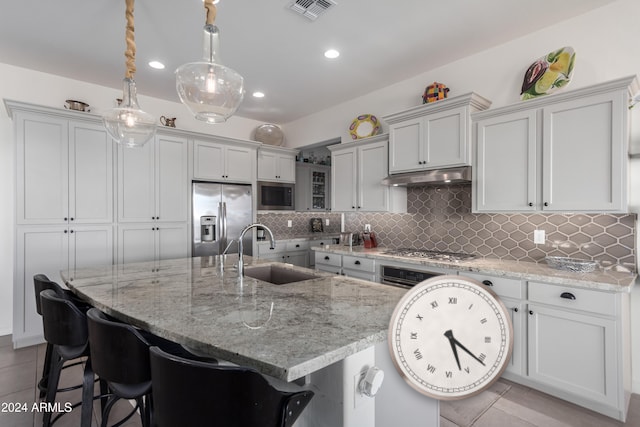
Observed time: 5h21
